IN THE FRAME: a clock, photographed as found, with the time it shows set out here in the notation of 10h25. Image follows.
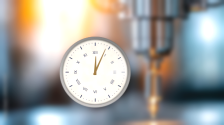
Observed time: 12h04
